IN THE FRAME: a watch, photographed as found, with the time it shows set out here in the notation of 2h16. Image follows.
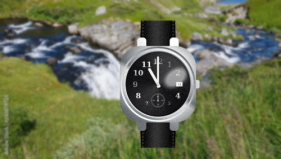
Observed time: 11h00
